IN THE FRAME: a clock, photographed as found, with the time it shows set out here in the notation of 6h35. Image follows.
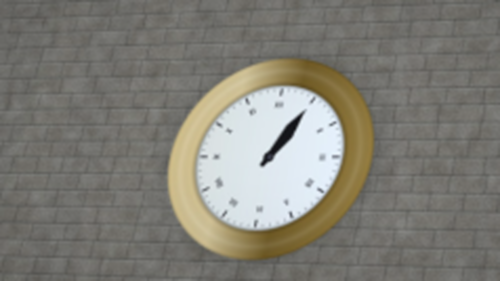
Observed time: 1h05
